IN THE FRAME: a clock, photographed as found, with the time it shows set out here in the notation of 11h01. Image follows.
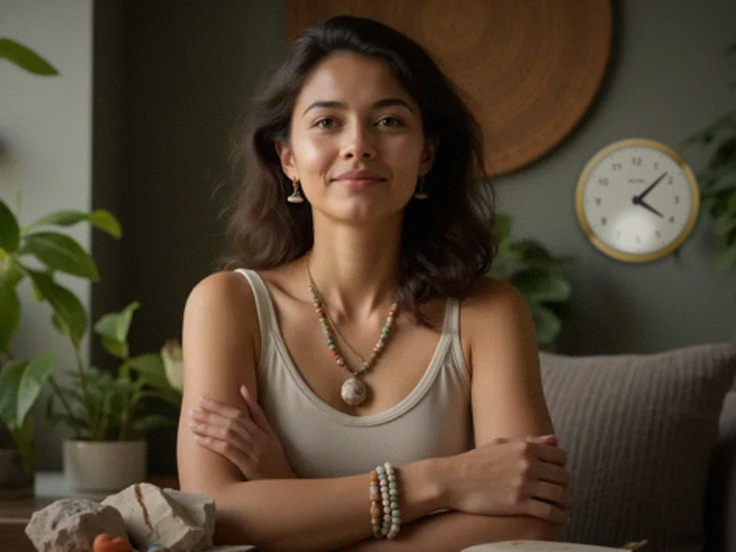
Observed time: 4h08
